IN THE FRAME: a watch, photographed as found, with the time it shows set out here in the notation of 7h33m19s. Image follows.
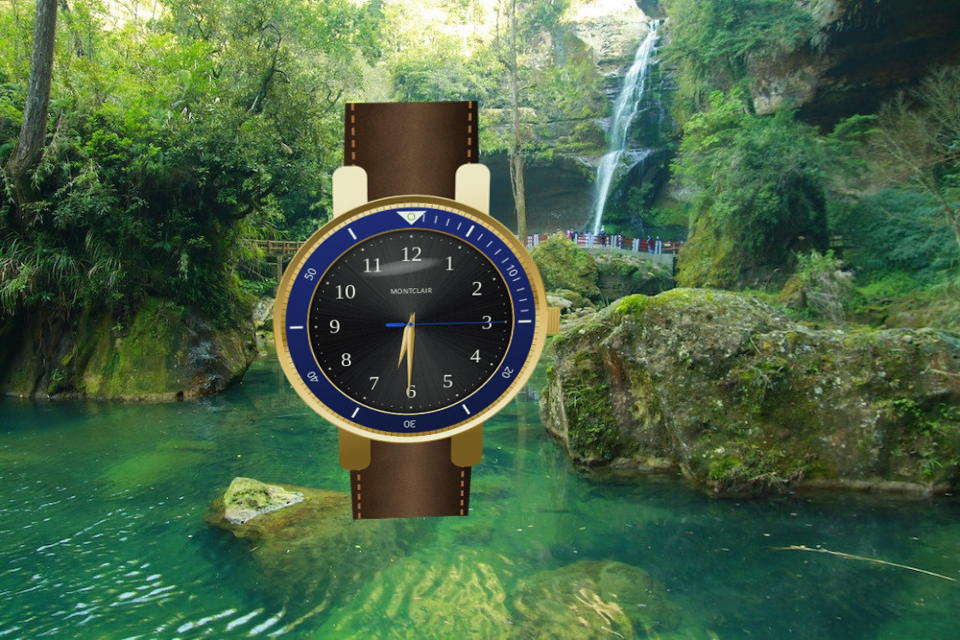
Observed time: 6h30m15s
